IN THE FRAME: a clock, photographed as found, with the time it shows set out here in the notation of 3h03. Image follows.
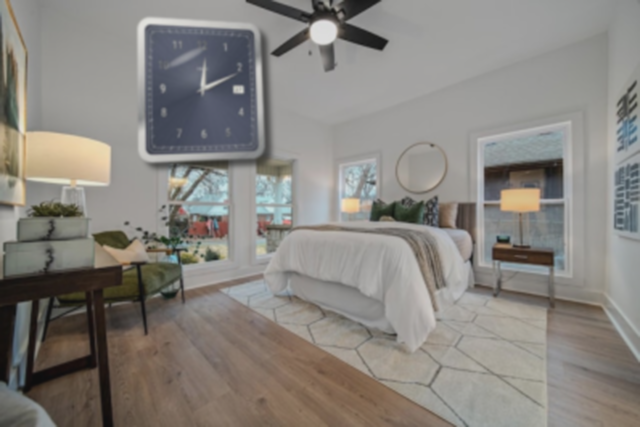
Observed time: 12h11
